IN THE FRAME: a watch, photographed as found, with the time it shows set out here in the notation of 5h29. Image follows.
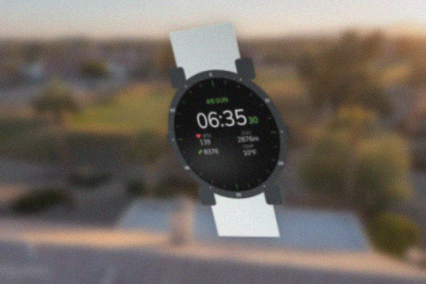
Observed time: 6h35
